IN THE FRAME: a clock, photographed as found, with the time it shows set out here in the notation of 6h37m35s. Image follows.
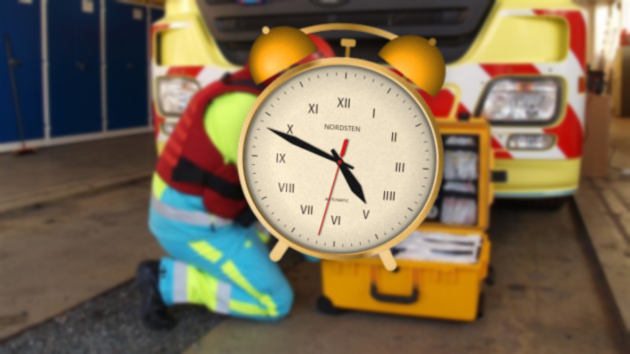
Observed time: 4h48m32s
